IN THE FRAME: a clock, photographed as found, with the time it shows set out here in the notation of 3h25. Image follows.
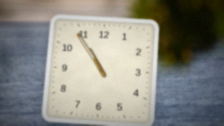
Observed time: 10h54
